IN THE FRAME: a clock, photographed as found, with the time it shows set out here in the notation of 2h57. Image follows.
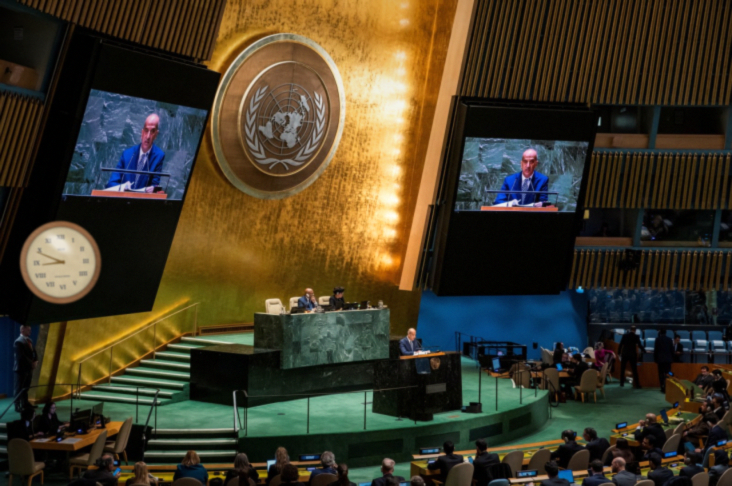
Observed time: 8h49
